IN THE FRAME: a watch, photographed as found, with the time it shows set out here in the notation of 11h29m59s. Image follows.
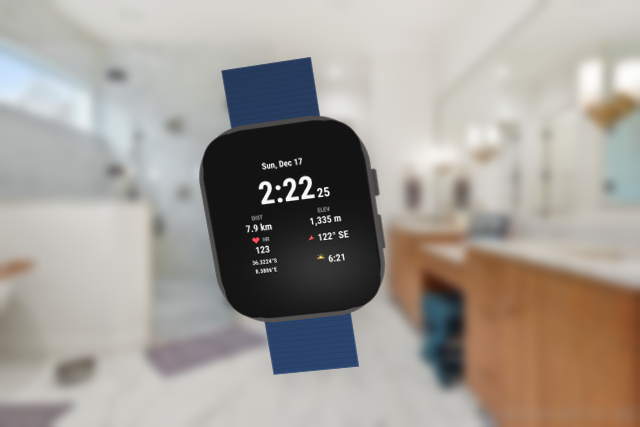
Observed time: 2h22m25s
